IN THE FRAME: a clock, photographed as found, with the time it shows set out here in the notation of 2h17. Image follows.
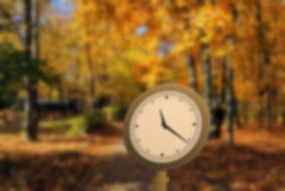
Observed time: 11h21
